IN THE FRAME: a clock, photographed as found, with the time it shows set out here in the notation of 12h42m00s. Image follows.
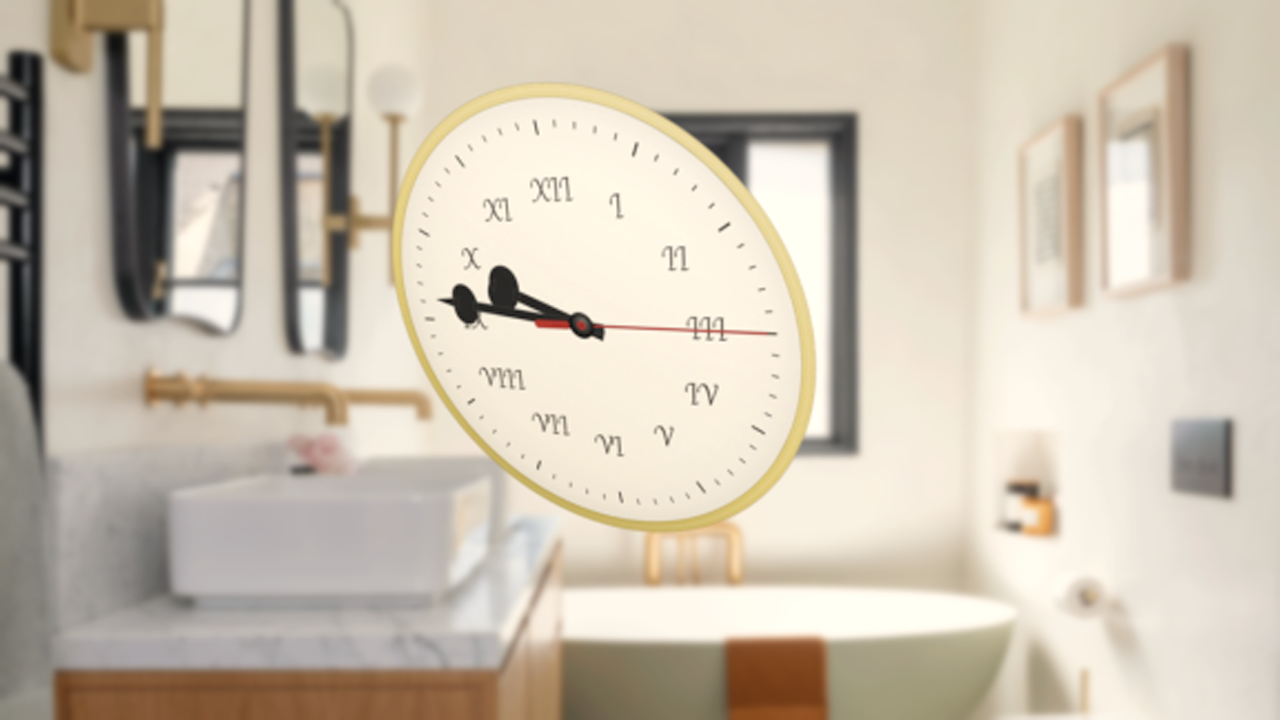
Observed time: 9h46m15s
